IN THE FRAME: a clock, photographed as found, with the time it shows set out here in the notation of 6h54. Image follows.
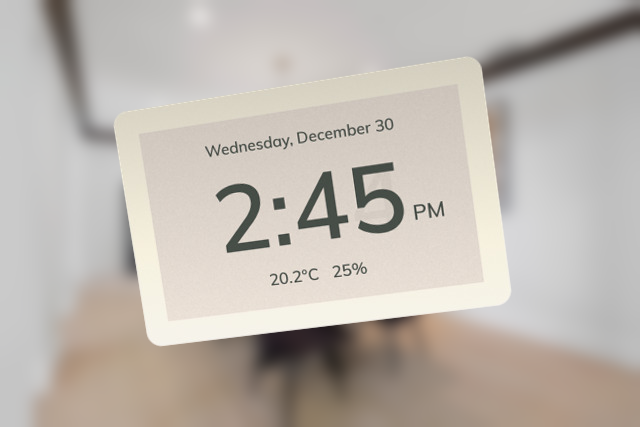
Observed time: 2h45
